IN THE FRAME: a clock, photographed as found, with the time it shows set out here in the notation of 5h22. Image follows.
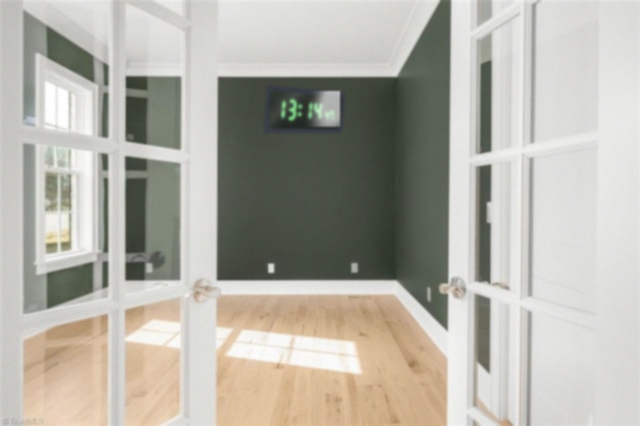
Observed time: 13h14
